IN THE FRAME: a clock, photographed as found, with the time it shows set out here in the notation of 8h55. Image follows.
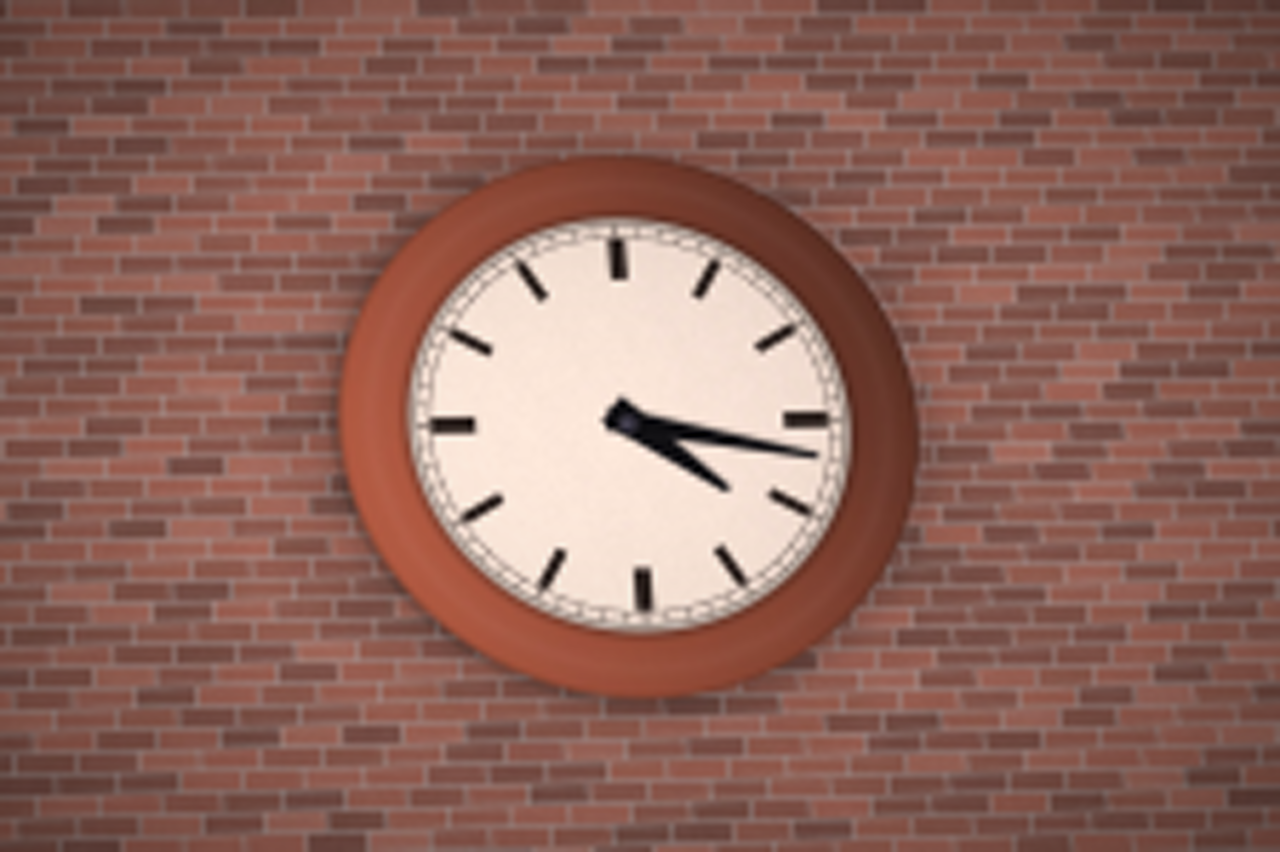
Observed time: 4h17
